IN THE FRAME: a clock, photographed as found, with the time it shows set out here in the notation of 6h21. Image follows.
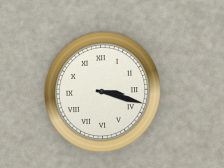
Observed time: 3h18
